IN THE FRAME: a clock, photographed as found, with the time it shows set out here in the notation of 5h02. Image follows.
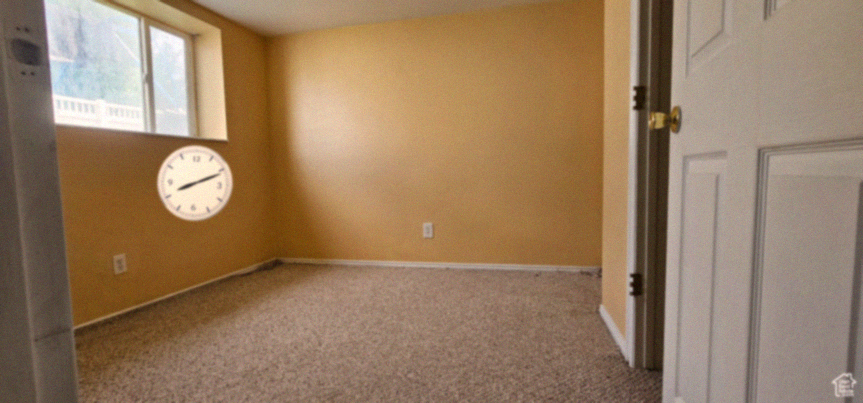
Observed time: 8h11
